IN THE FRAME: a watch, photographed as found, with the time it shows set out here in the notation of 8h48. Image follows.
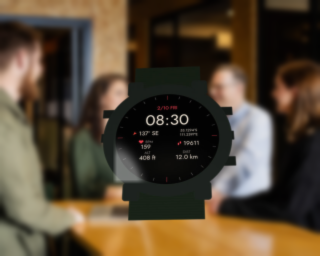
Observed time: 8h30
